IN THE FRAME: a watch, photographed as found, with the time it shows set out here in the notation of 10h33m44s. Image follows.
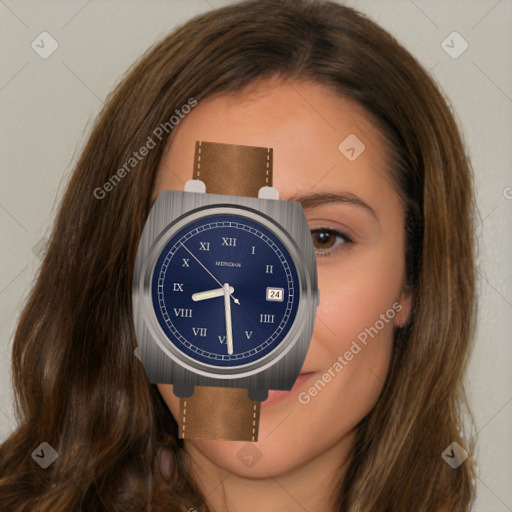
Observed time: 8h28m52s
